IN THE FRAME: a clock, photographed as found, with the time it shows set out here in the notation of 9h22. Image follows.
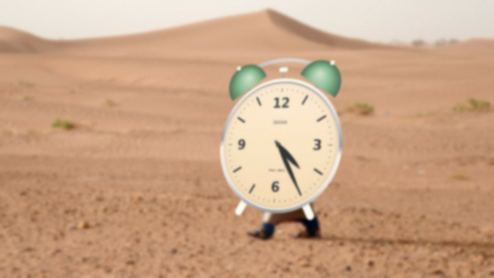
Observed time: 4h25
